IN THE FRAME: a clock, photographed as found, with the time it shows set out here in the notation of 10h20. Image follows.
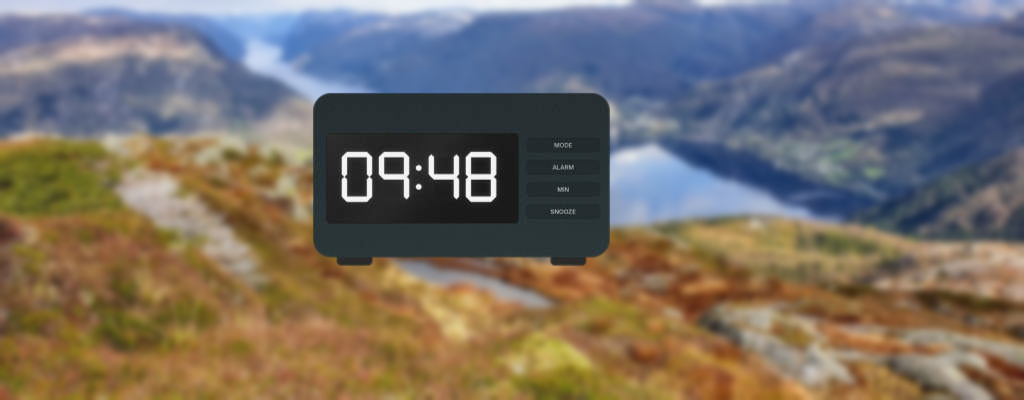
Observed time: 9h48
